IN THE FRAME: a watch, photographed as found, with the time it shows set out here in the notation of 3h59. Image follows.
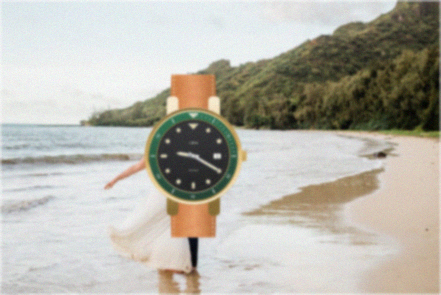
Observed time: 9h20
